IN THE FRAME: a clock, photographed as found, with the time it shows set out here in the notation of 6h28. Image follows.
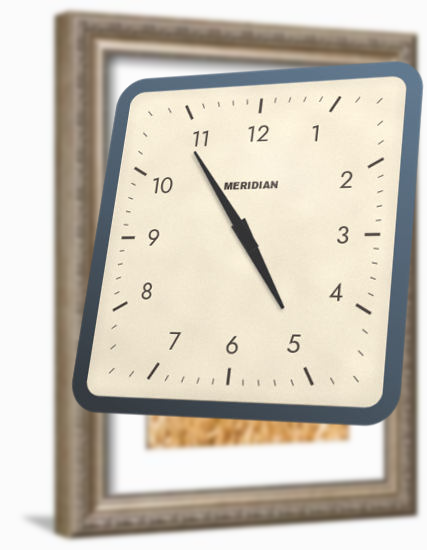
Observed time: 4h54
